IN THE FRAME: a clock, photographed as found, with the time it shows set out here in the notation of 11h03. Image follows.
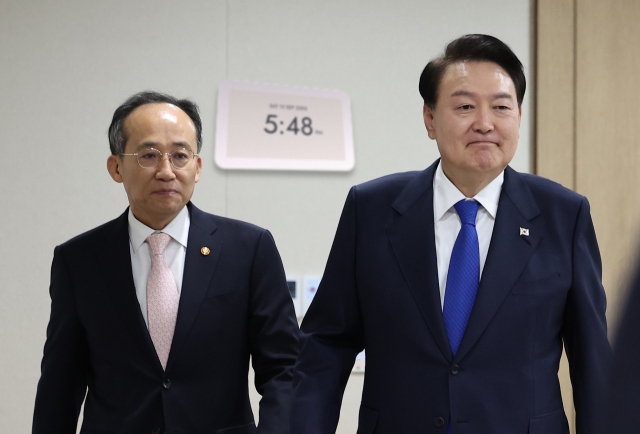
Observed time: 5h48
